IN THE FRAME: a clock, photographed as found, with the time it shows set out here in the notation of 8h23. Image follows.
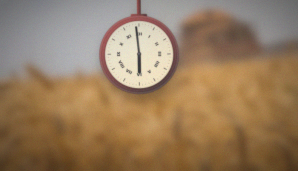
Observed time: 5h59
